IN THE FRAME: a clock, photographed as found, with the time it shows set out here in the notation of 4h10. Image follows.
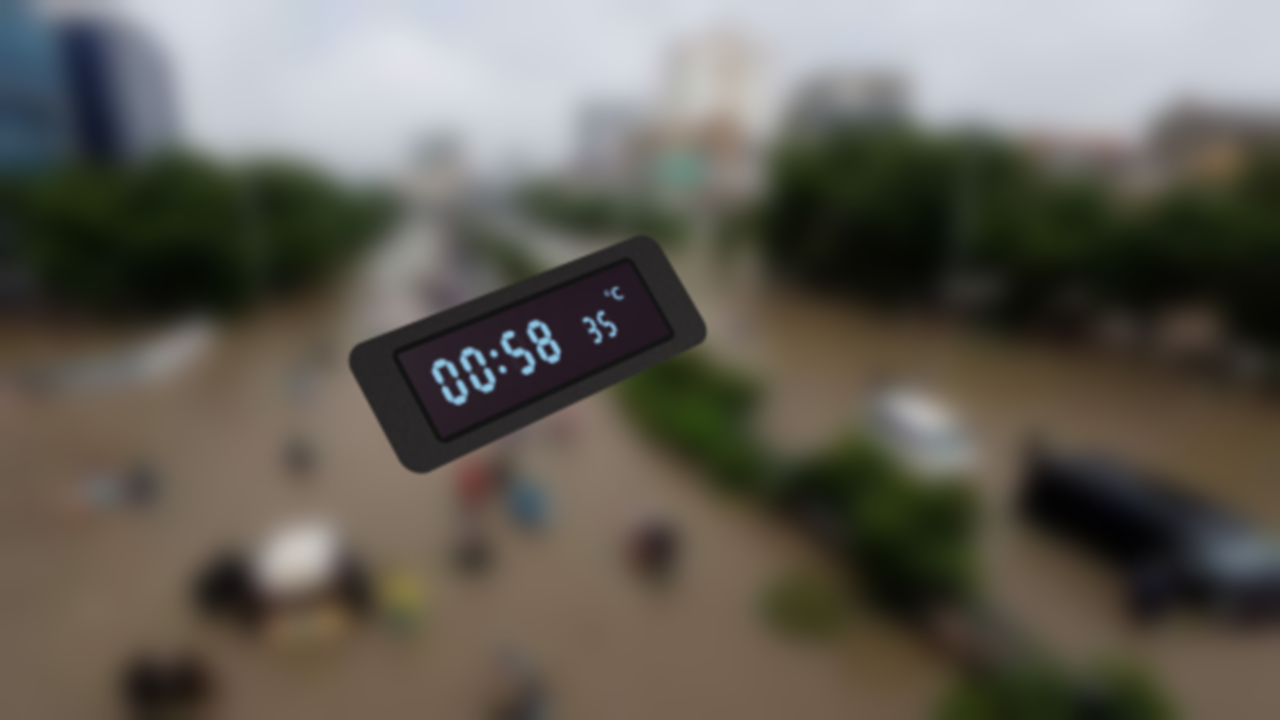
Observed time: 0h58
